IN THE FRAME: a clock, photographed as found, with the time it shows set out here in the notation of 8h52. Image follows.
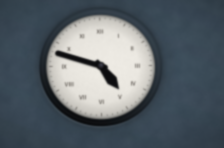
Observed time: 4h48
